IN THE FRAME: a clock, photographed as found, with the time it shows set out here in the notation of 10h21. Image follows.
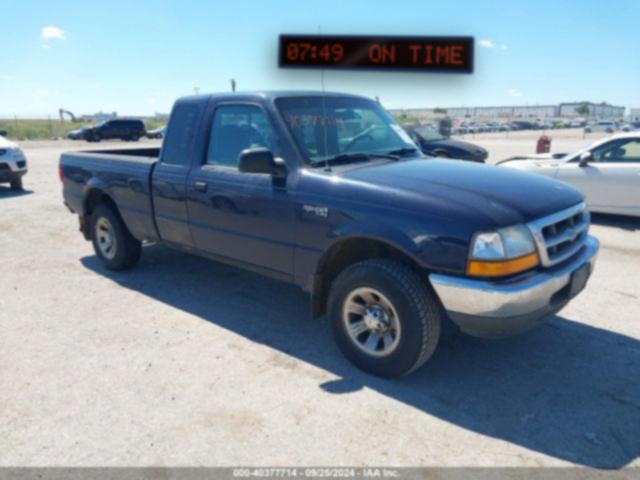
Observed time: 7h49
